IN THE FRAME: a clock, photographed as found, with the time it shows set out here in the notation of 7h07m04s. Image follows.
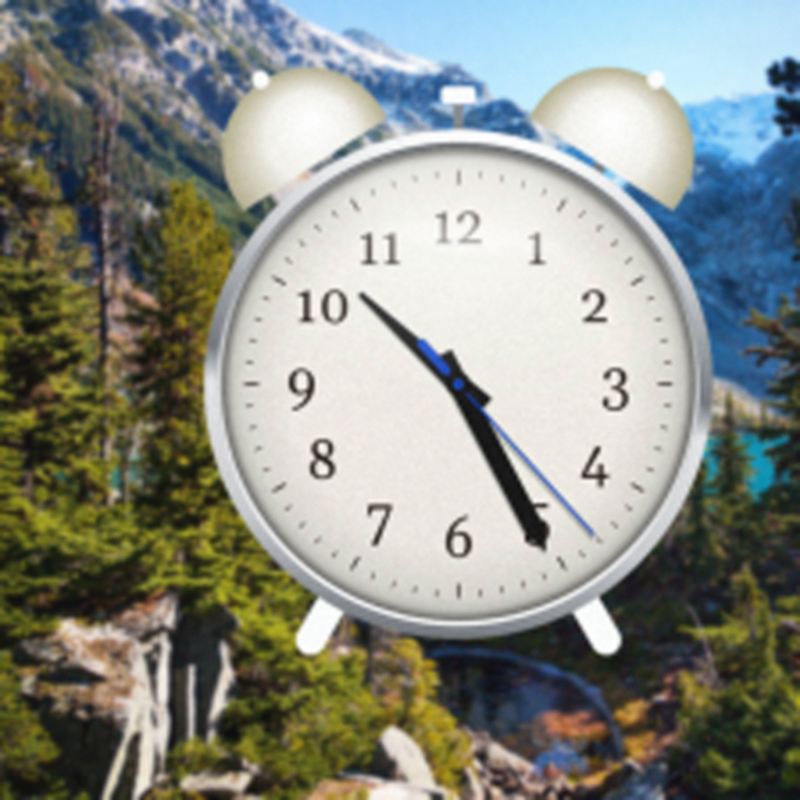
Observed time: 10h25m23s
